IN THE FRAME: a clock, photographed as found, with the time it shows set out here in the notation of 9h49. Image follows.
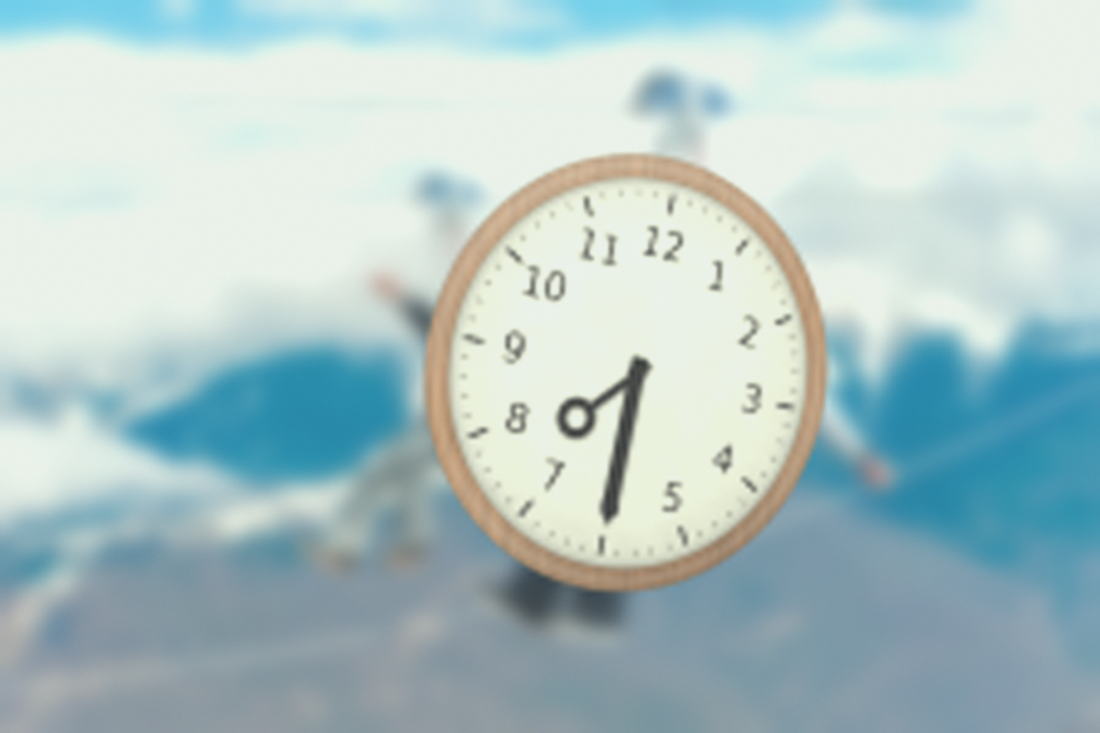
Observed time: 7h30
